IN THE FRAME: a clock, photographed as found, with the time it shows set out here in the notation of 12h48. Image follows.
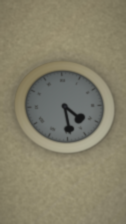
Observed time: 4h29
